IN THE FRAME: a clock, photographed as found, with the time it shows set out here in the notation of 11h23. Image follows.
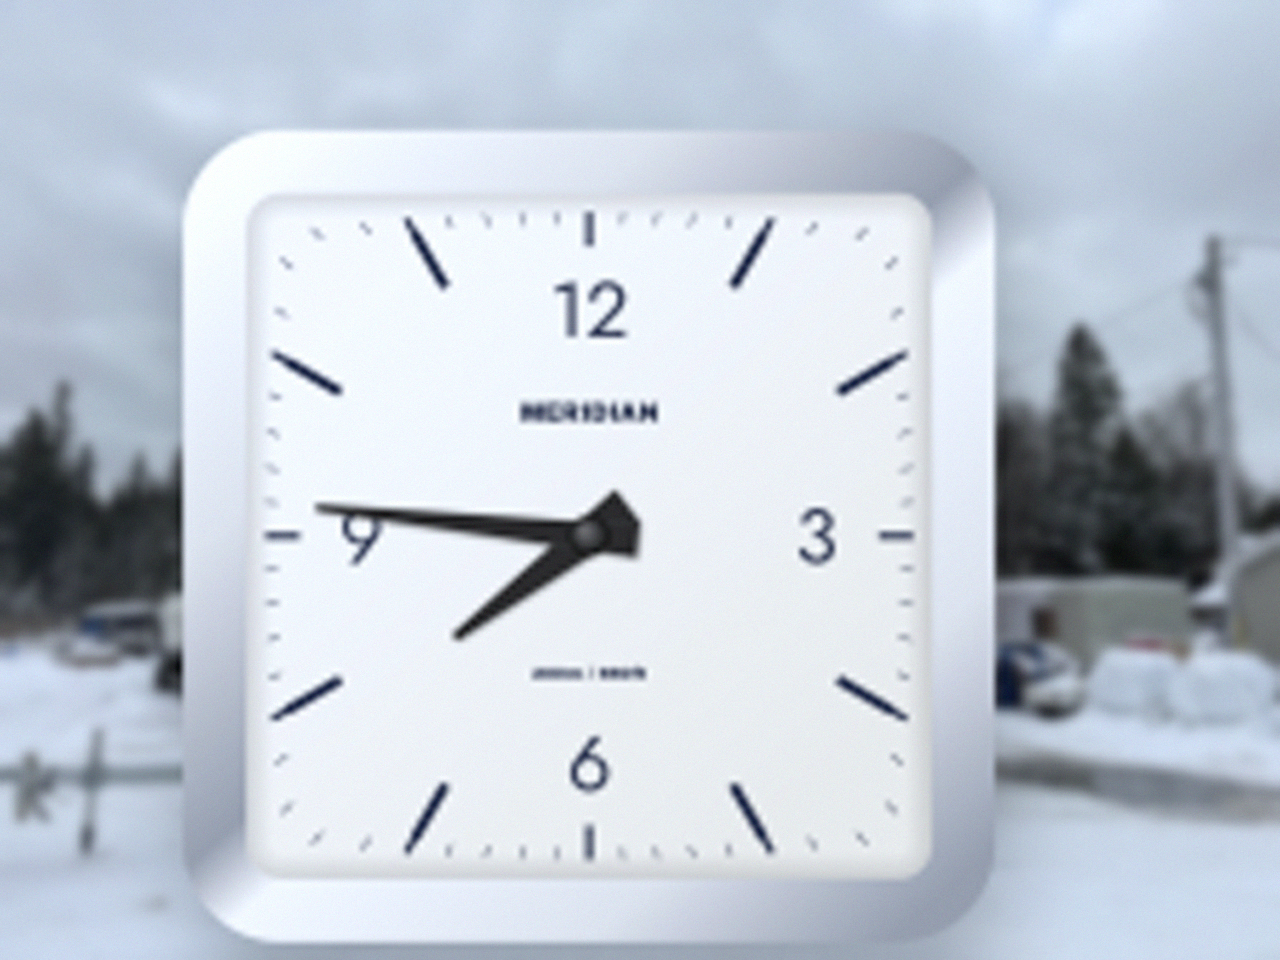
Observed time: 7h46
